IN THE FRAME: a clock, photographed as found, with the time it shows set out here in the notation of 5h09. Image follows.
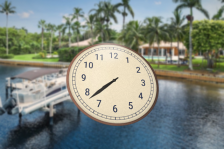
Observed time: 7h38
